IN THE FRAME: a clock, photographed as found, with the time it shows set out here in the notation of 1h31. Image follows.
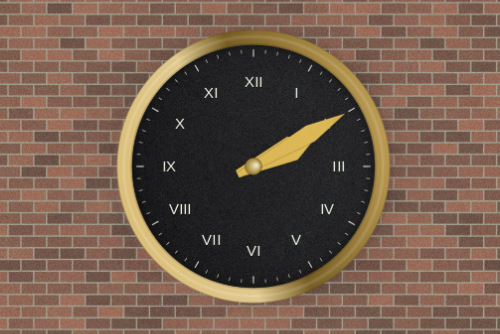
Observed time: 2h10
